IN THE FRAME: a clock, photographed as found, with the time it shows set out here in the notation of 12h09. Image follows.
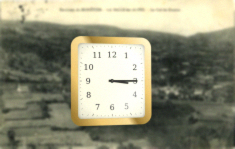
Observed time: 3h15
